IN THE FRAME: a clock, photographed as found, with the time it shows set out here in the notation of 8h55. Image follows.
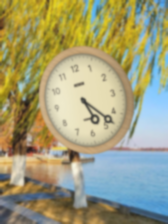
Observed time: 5h23
